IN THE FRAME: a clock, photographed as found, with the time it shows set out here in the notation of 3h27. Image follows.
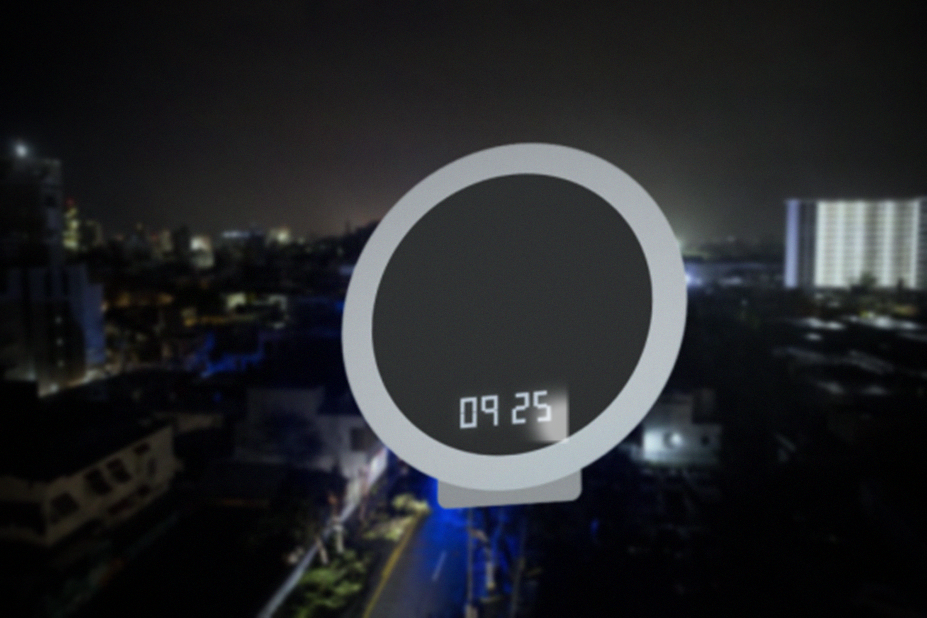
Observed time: 9h25
